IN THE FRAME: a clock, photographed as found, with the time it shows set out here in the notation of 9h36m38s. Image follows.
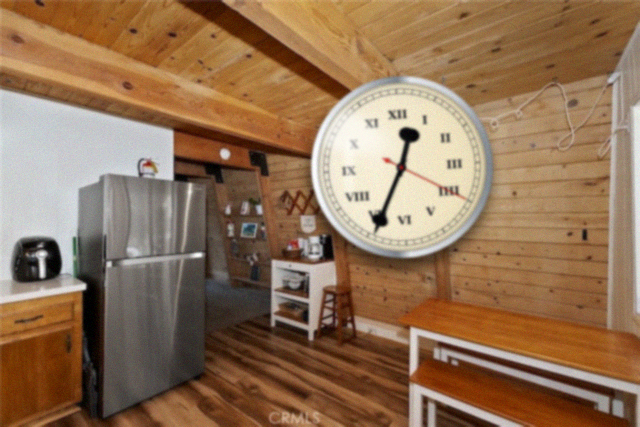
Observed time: 12h34m20s
